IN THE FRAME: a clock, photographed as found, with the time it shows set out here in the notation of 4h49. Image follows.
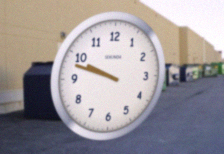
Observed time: 9h48
